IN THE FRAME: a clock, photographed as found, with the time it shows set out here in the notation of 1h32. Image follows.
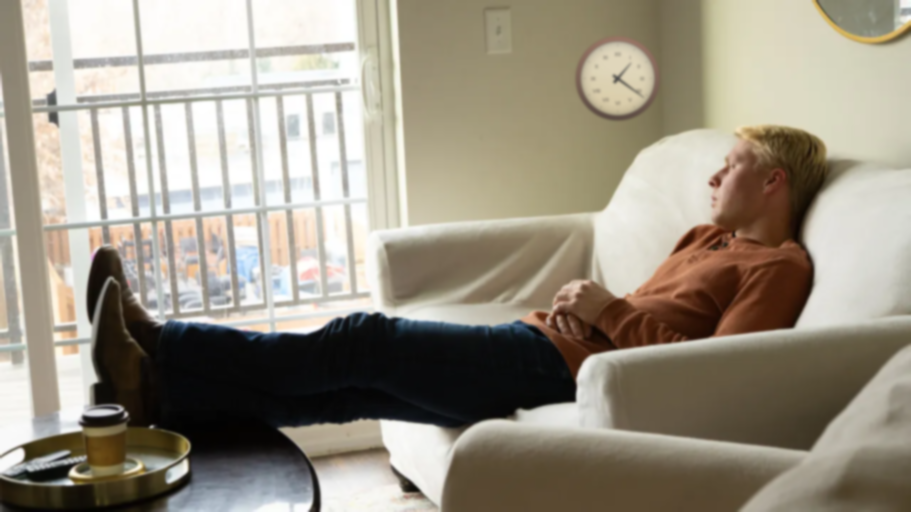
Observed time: 1h21
